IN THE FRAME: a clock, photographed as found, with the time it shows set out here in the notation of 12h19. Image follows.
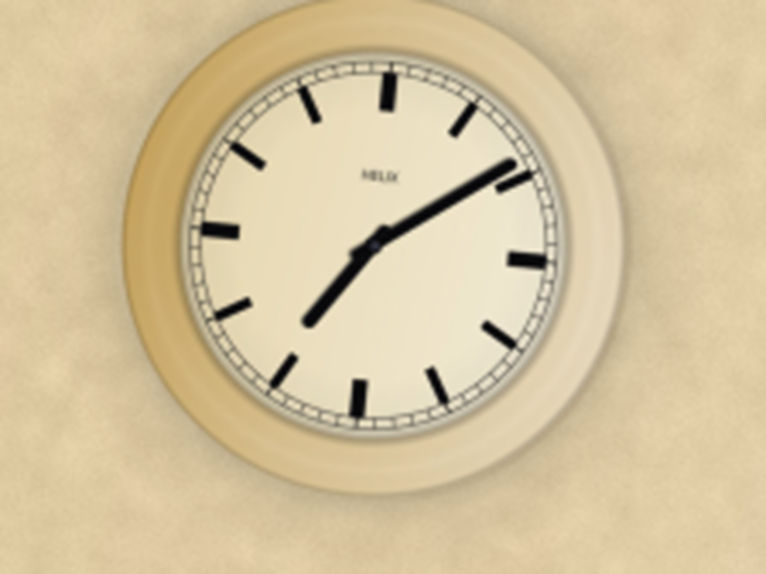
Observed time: 7h09
